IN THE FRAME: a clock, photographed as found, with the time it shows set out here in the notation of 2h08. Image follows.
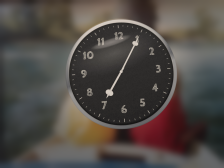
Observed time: 7h05
